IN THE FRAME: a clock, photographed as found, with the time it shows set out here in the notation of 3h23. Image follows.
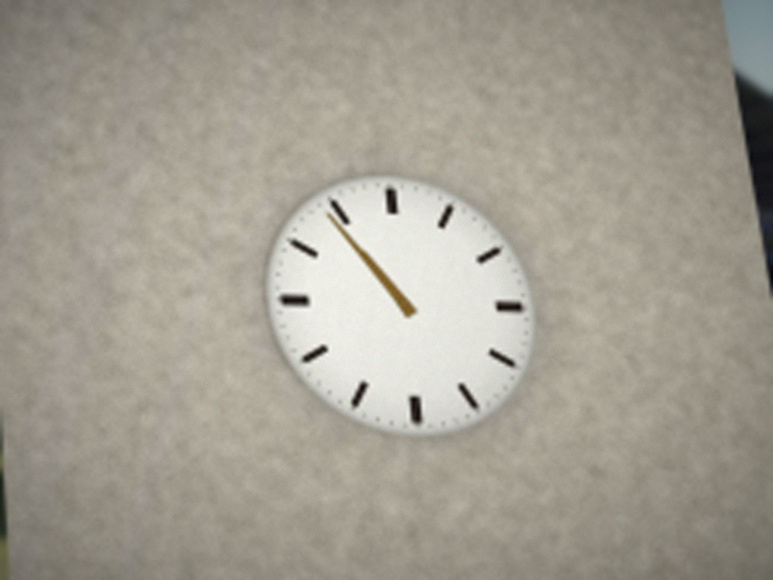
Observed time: 10h54
